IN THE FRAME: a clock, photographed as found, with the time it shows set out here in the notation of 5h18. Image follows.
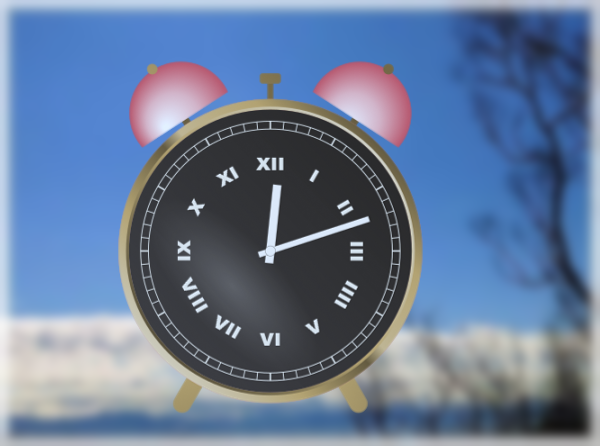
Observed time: 12h12
